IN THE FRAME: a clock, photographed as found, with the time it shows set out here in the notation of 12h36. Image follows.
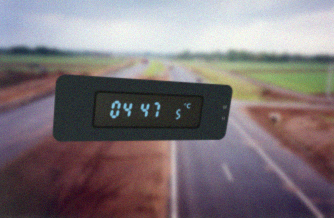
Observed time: 4h47
